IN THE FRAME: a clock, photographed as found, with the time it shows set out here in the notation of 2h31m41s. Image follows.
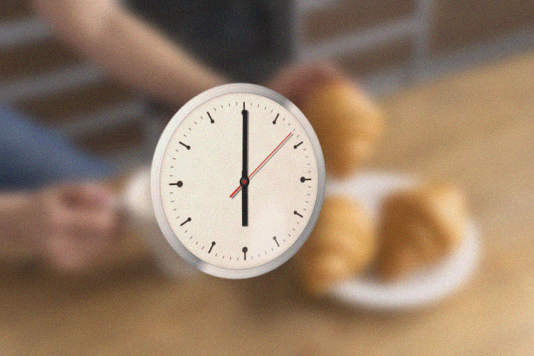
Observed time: 6h00m08s
